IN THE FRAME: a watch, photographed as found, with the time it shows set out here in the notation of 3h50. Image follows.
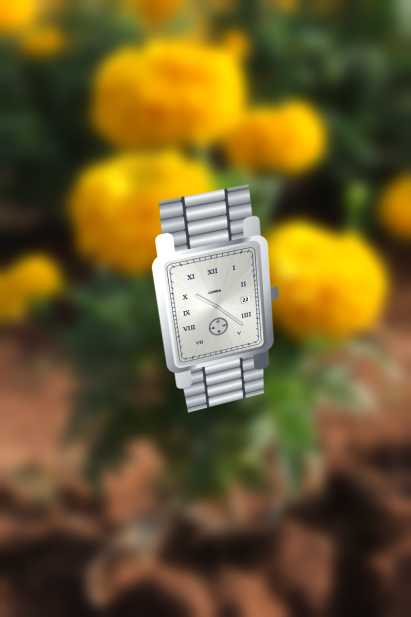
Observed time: 10h23
